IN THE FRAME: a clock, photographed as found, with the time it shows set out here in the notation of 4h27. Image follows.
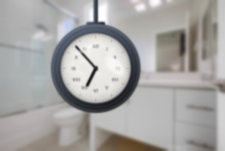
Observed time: 6h53
